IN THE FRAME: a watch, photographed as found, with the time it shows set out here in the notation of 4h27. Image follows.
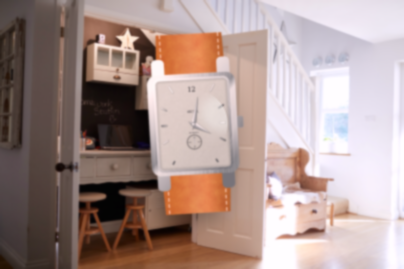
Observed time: 4h02
